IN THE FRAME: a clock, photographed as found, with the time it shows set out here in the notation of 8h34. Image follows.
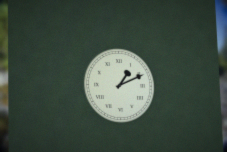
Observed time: 1h11
